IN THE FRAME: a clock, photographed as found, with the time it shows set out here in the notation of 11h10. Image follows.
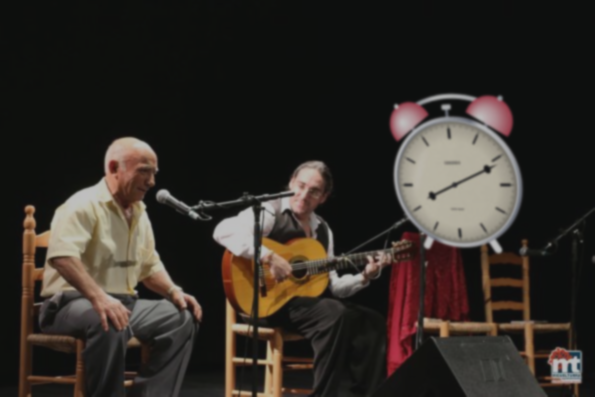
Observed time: 8h11
